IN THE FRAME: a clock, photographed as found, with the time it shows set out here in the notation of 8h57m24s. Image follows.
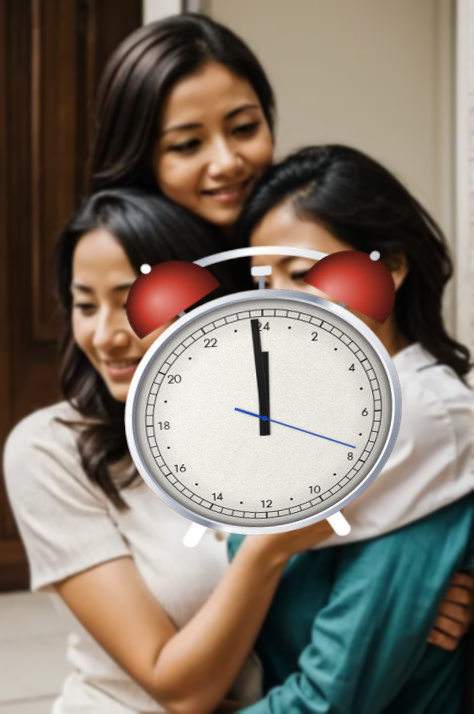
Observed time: 23h59m19s
